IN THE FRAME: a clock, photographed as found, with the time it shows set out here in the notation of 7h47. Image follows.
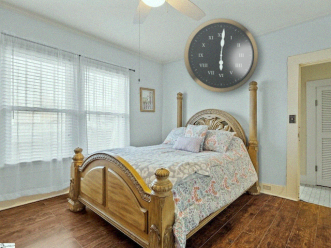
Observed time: 6h01
